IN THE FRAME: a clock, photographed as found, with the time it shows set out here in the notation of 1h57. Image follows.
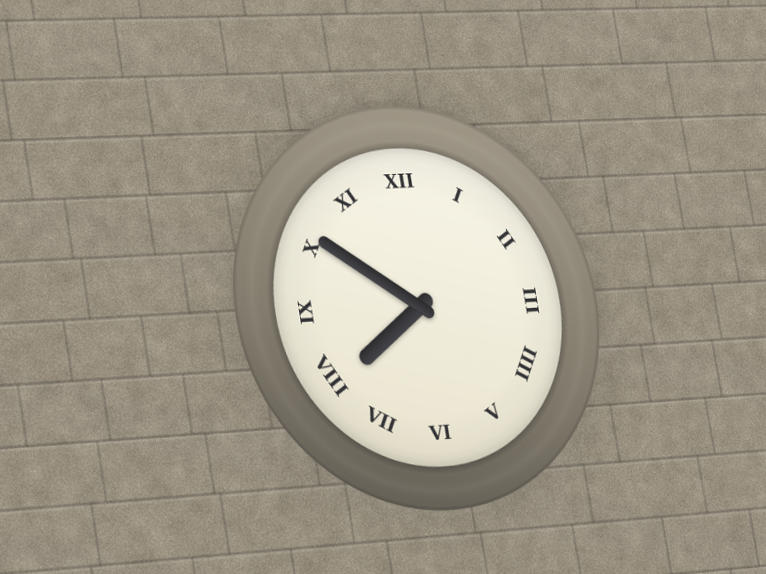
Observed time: 7h51
